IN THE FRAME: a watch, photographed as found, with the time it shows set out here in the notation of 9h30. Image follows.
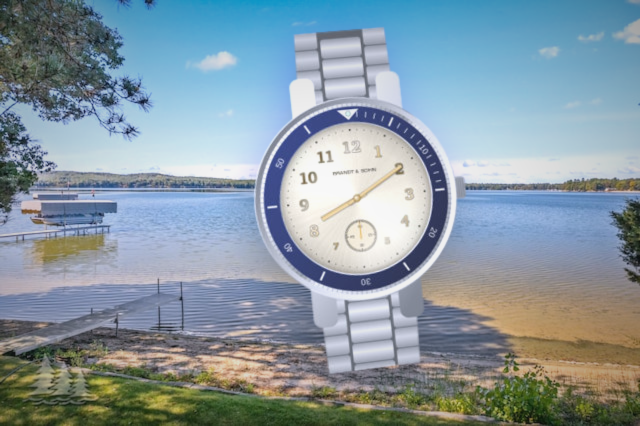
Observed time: 8h10
